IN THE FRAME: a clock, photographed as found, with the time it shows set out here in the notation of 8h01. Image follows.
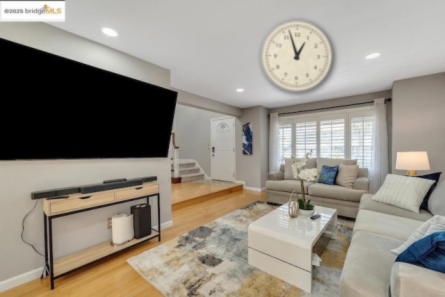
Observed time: 12h57
